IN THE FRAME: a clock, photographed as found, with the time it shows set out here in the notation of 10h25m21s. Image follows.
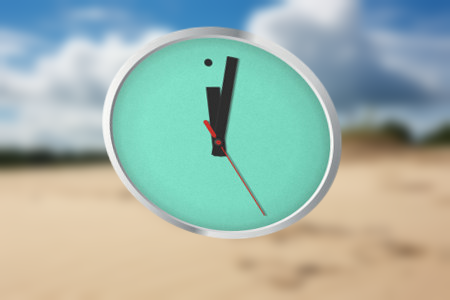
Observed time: 12h02m26s
